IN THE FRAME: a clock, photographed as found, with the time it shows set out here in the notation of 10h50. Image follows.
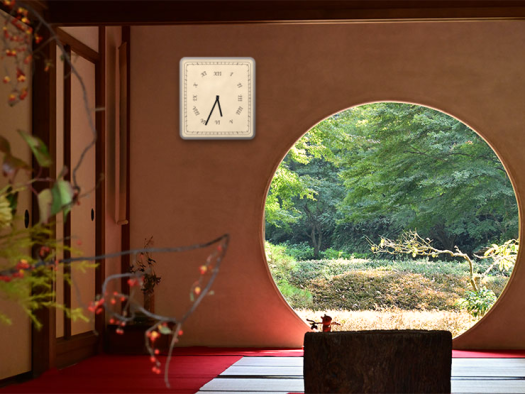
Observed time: 5h34
